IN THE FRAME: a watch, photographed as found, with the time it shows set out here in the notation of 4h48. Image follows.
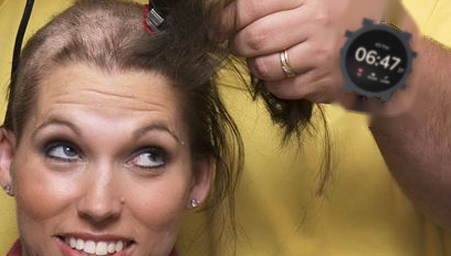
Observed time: 6h47
